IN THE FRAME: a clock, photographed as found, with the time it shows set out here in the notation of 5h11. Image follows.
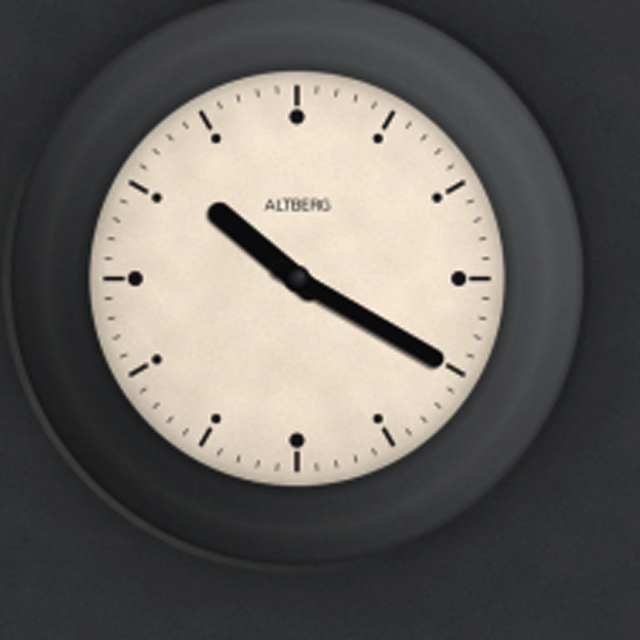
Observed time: 10h20
